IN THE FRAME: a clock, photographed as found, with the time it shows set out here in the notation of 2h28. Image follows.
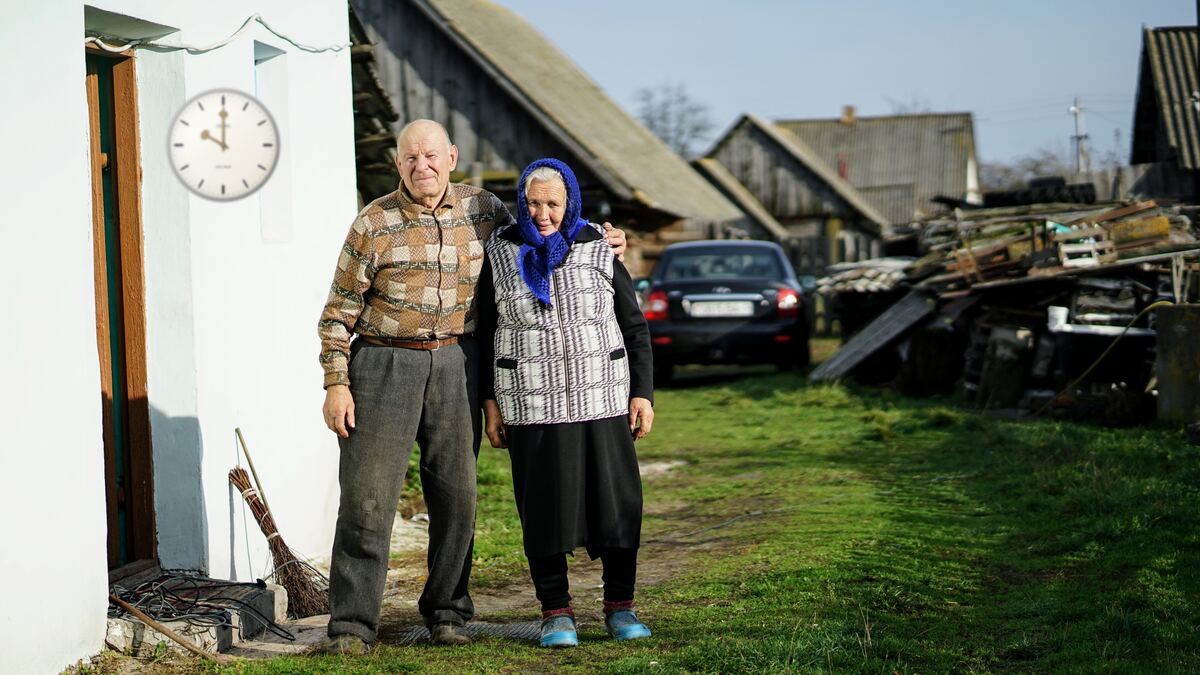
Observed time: 10h00
